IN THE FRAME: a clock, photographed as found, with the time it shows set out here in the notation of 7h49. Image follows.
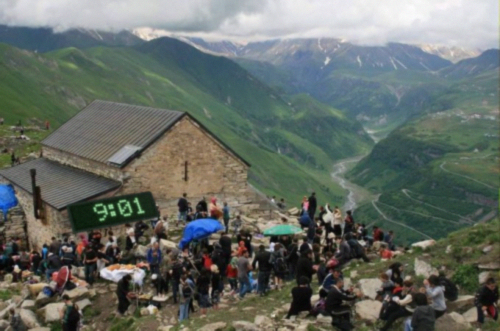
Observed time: 9h01
